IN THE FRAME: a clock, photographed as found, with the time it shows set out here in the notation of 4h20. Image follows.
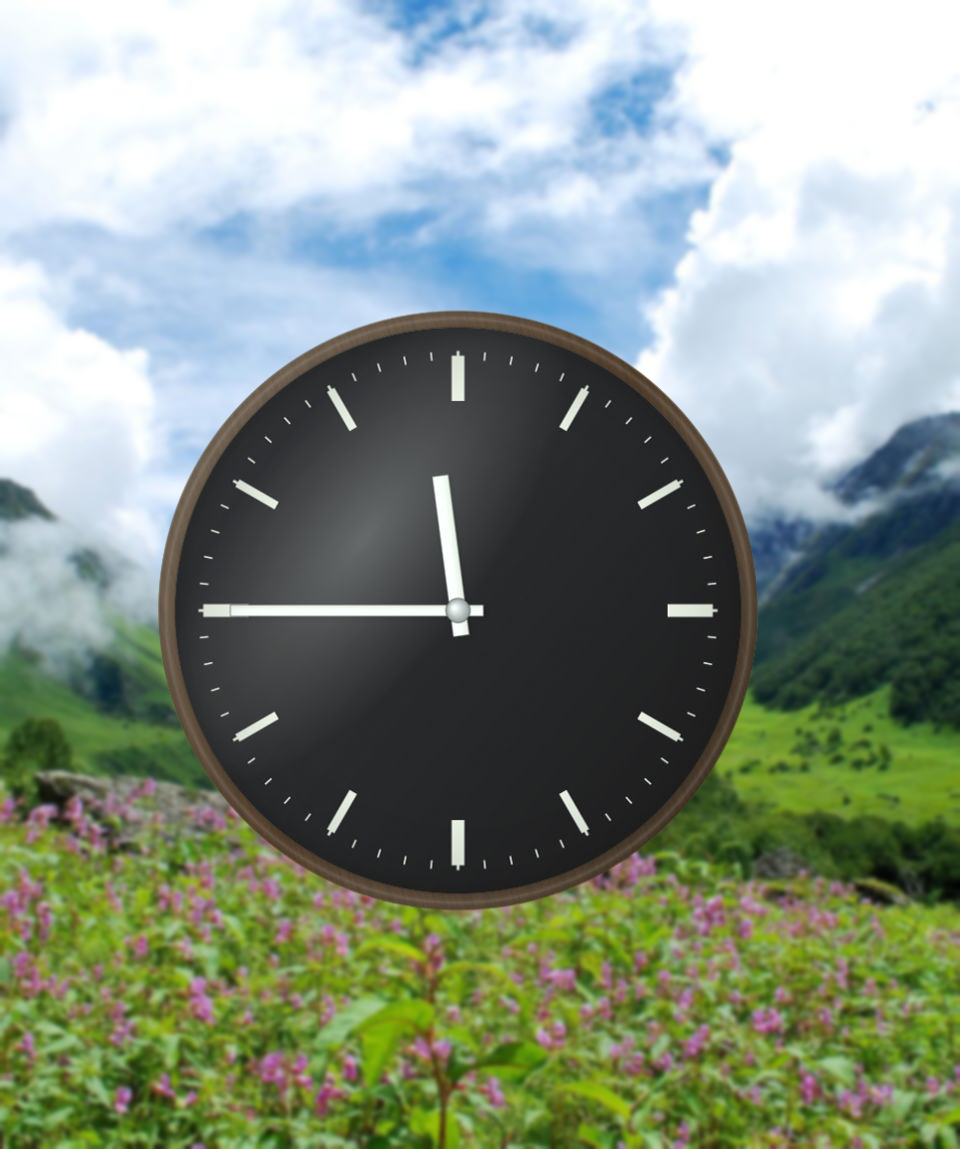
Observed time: 11h45
